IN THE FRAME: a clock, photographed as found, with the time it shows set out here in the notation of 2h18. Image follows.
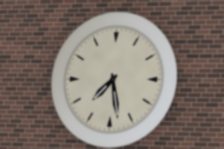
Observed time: 7h28
